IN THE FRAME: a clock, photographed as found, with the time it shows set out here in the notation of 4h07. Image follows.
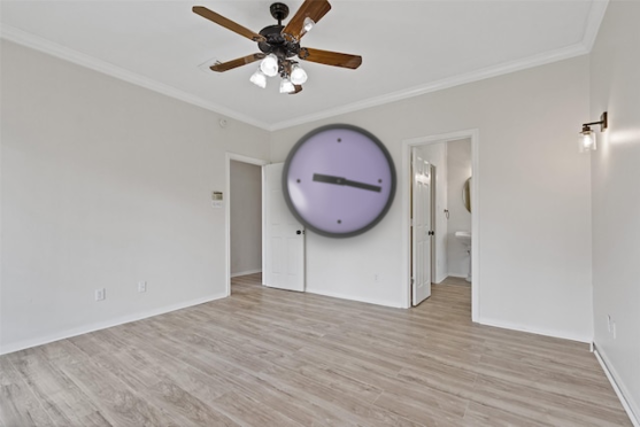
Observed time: 9h17
